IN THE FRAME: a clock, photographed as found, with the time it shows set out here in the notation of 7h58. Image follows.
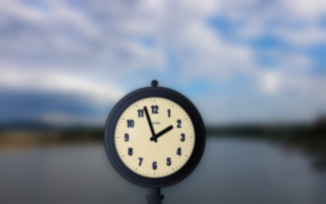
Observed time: 1h57
